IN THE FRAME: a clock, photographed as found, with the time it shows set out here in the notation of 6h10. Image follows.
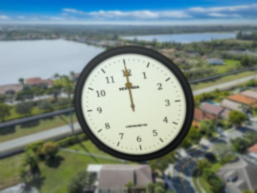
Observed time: 12h00
